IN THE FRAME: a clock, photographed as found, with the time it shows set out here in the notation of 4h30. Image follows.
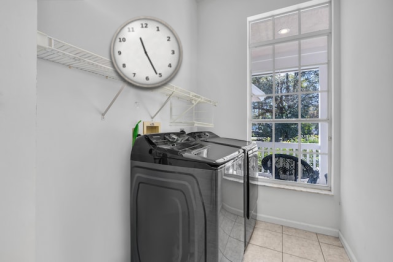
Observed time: 11h26
